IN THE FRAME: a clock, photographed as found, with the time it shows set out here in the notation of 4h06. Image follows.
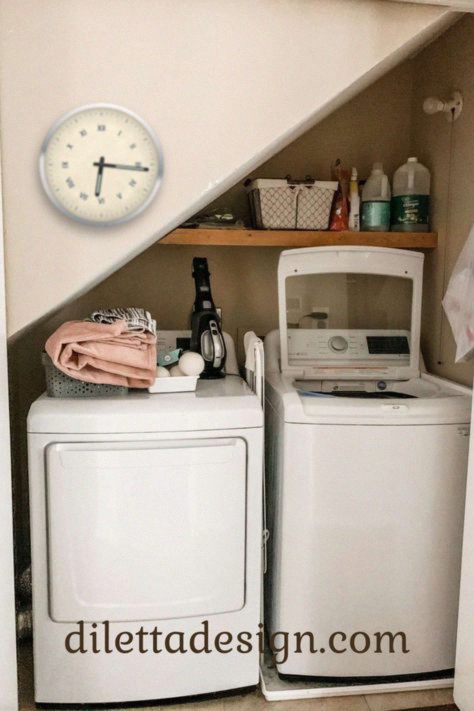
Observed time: 6h16
